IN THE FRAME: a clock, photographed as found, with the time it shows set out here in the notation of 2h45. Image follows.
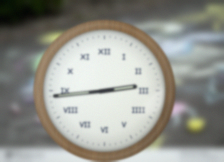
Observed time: 2h44
